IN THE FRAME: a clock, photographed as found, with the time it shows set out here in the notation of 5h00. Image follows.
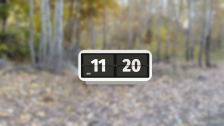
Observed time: 11h20
